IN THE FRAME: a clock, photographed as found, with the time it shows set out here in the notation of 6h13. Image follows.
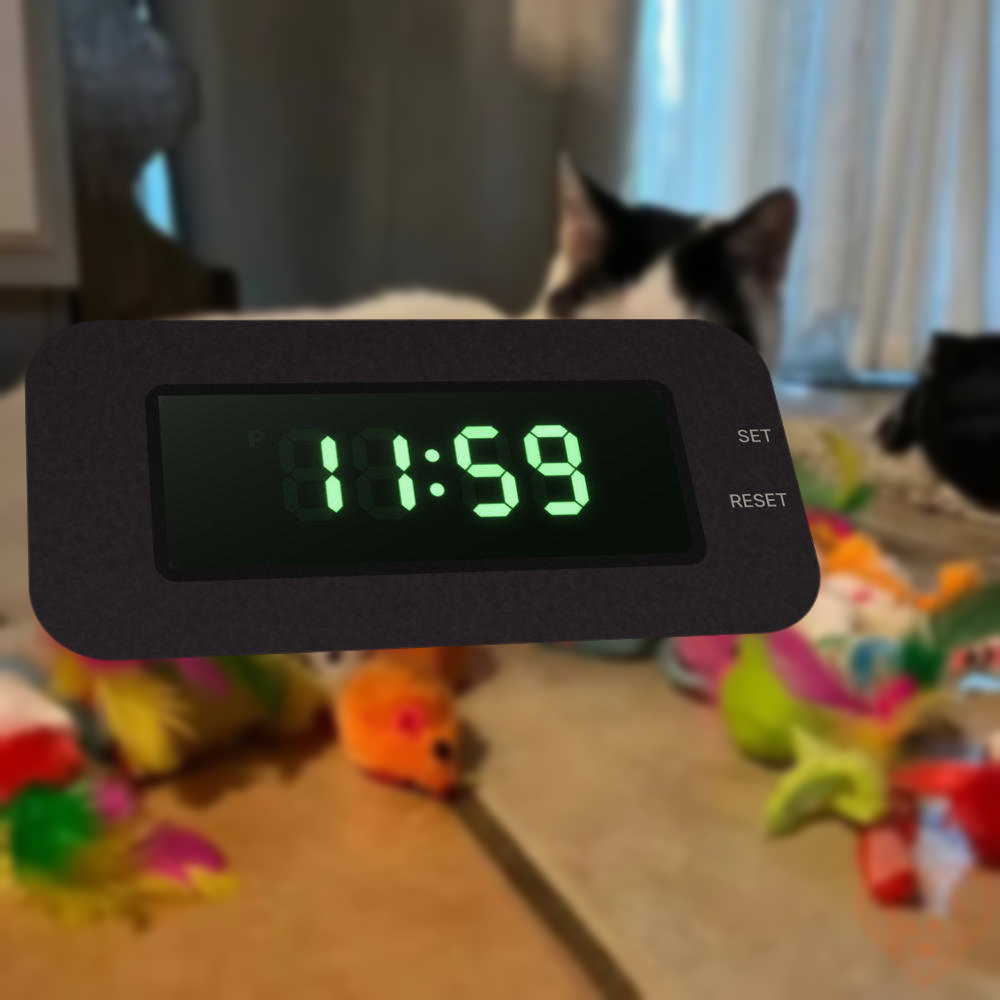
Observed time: 11h59
